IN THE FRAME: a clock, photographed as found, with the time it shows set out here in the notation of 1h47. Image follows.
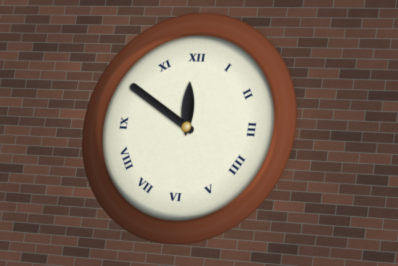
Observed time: 11h50
